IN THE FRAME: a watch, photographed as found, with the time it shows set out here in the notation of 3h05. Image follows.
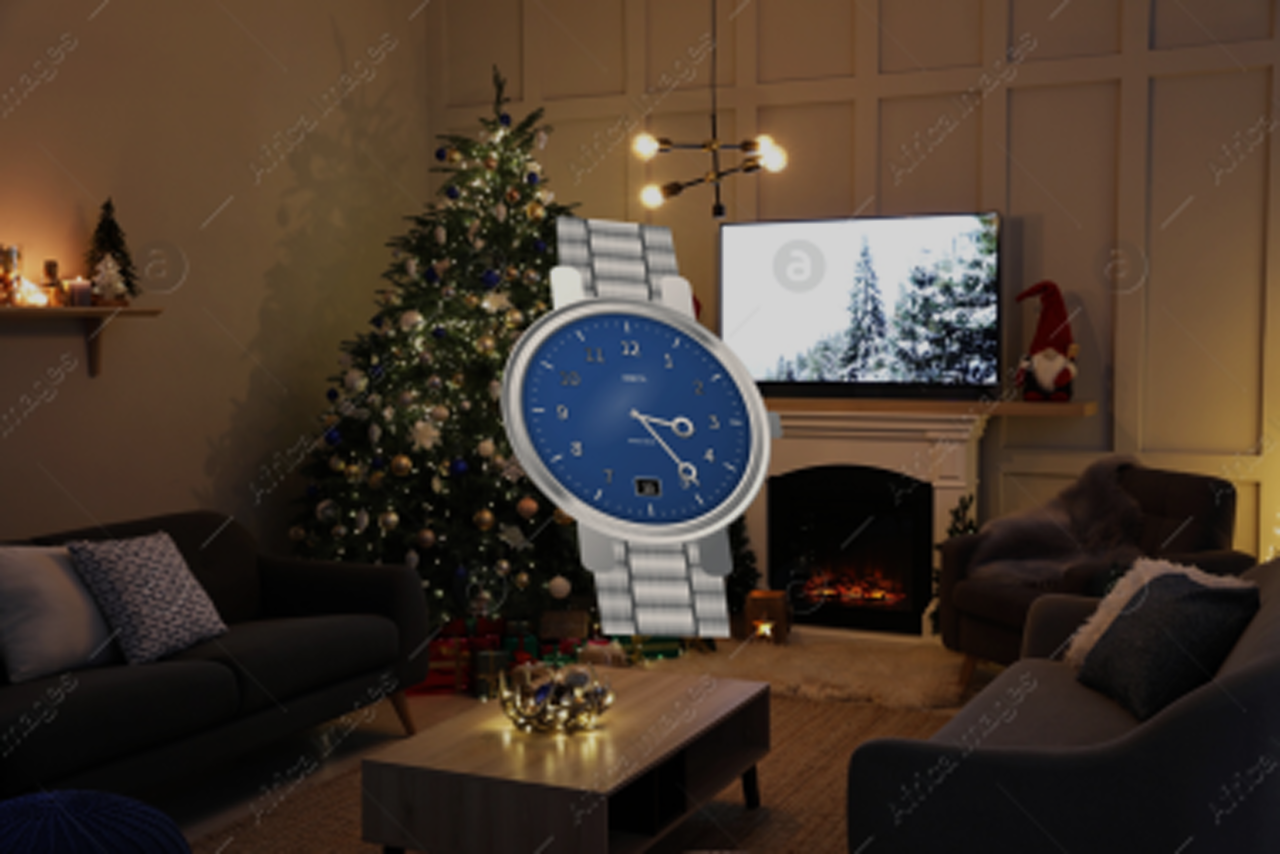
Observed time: 3h24
